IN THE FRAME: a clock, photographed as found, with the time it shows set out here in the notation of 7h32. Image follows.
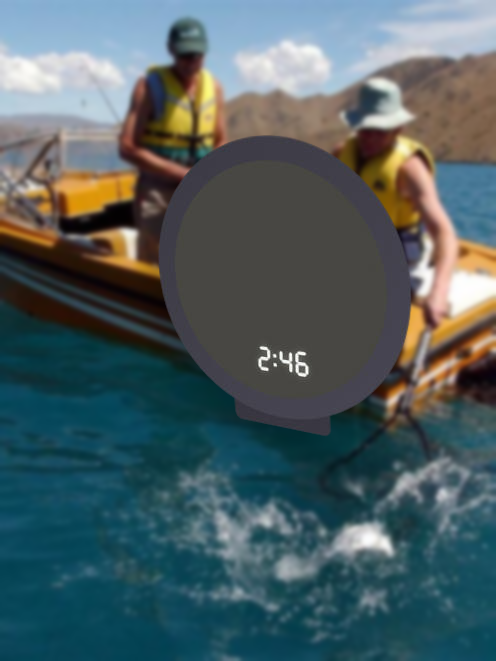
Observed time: 2h46
